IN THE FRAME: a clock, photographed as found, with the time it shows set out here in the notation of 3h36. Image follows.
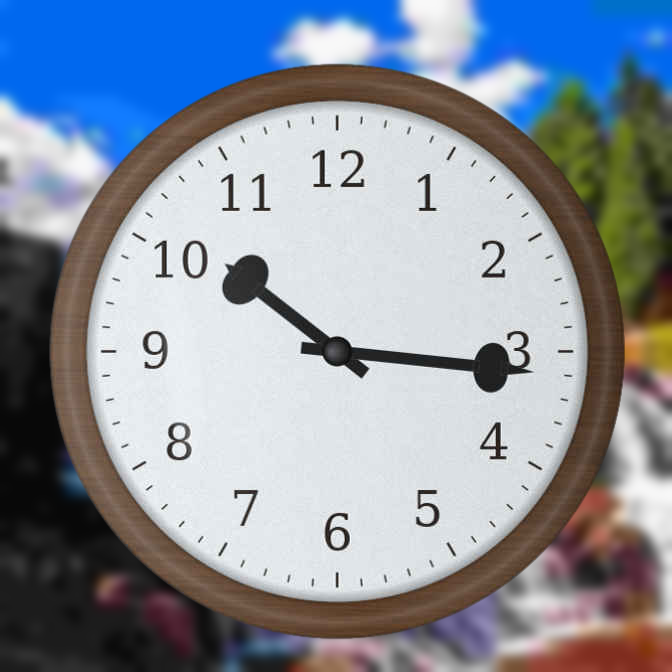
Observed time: 10h16
